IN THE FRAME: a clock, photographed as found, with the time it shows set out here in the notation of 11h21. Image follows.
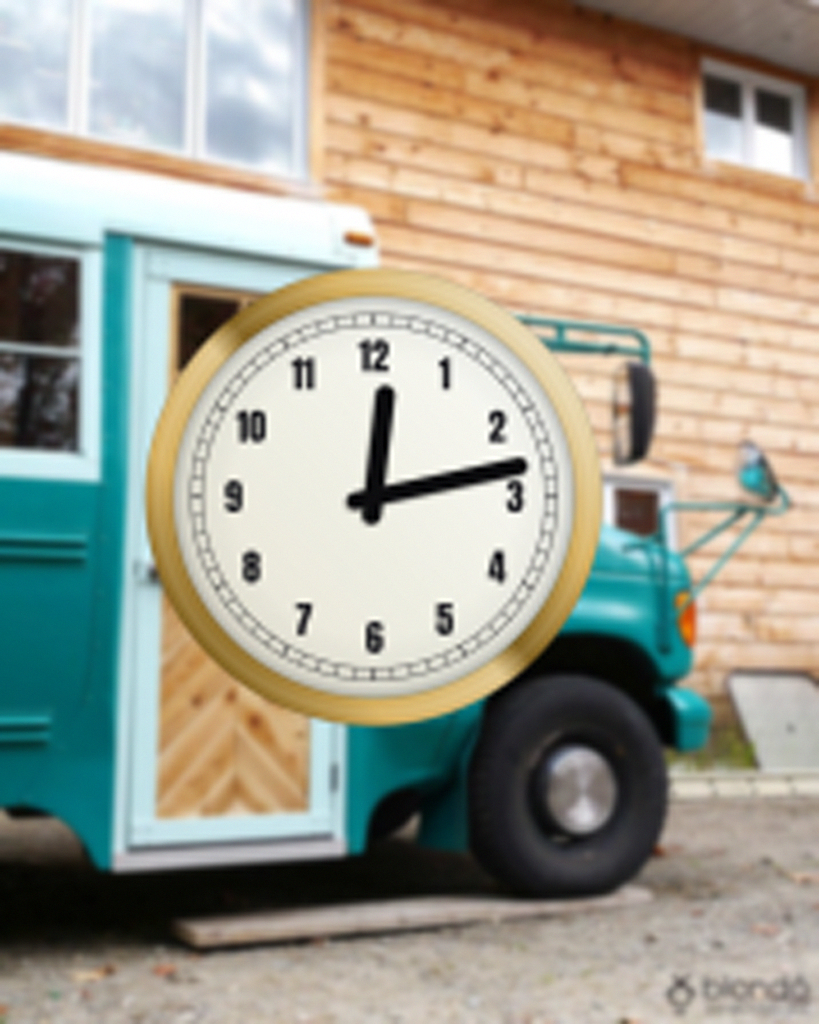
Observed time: 12h13
